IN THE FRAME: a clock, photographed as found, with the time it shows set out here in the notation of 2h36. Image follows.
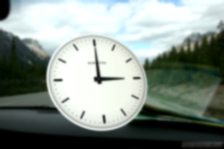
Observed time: 3h00
